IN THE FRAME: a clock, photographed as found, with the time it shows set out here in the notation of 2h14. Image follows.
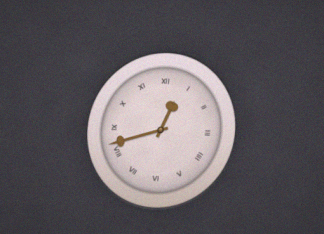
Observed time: 12h42
